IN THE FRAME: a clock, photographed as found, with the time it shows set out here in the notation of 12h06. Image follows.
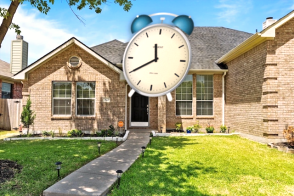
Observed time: 11h40
